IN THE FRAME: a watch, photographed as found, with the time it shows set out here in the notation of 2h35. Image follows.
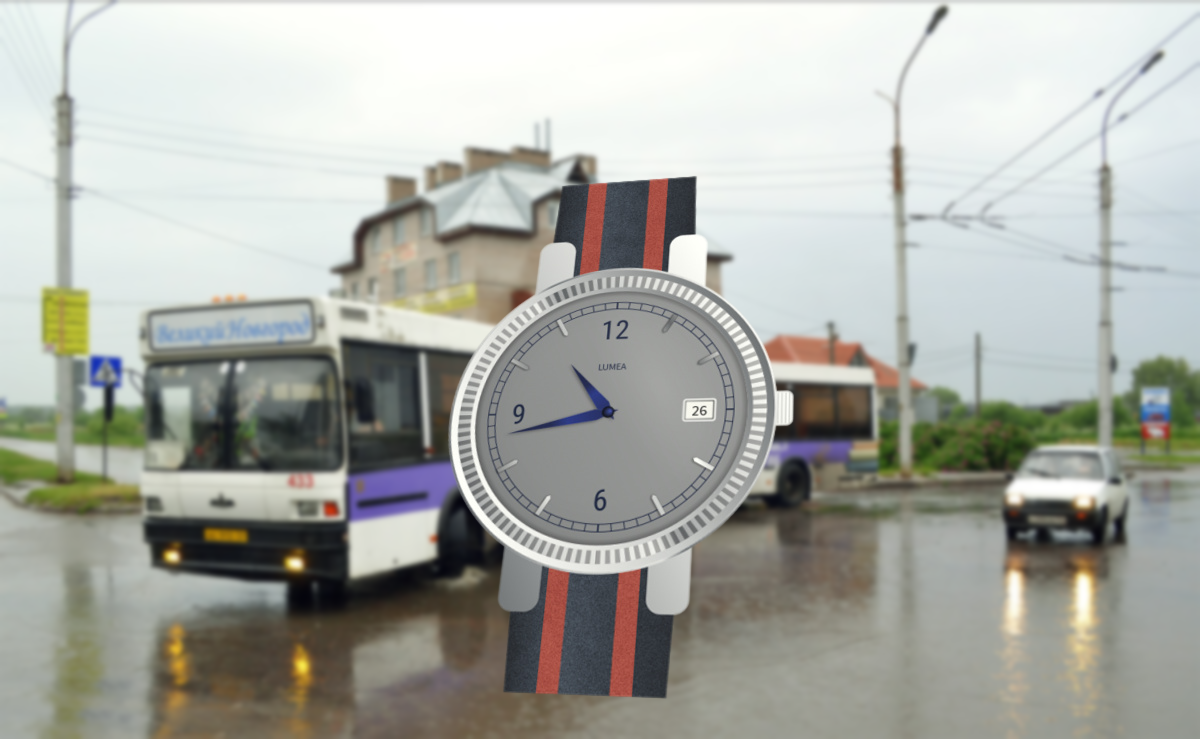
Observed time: 10h43
